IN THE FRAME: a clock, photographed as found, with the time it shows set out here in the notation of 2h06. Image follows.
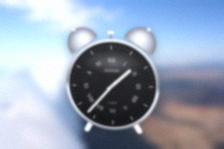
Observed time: 1h37
